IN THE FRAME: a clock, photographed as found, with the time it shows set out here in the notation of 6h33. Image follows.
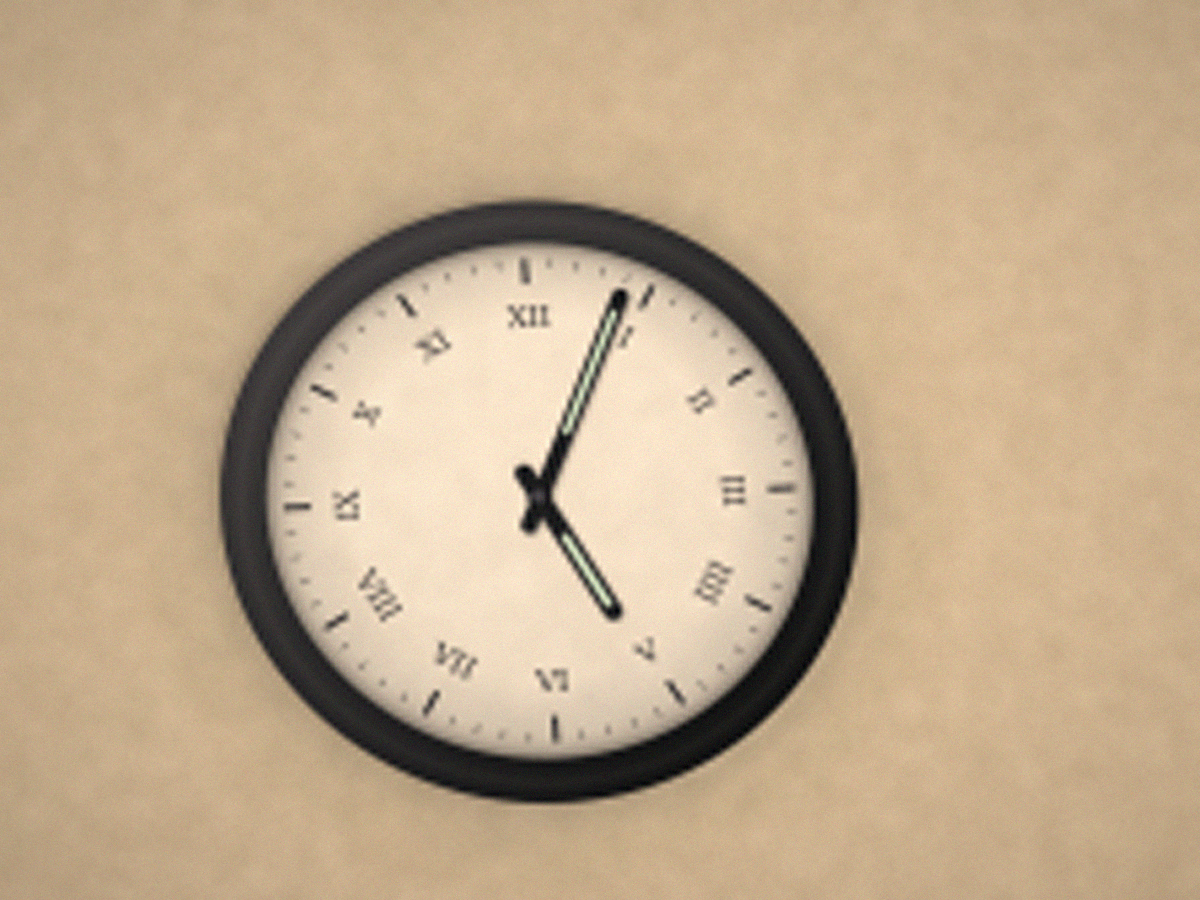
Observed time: 5h04
